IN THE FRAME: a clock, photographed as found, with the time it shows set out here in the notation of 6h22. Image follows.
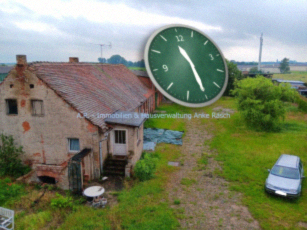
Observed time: 11h30
